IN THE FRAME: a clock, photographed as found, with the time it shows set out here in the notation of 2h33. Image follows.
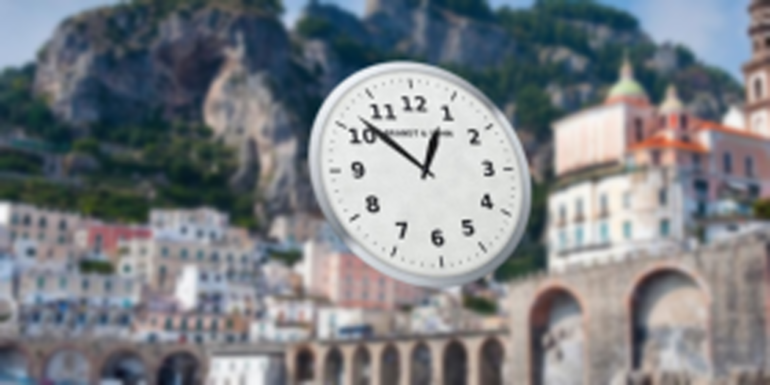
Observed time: 12h52
